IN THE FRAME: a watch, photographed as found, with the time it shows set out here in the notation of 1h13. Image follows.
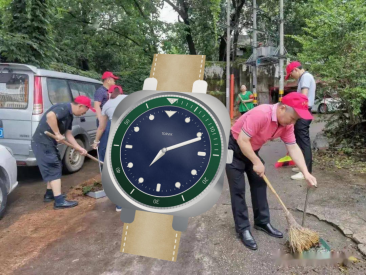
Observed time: 7h11
